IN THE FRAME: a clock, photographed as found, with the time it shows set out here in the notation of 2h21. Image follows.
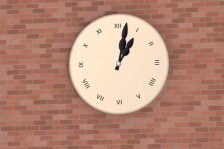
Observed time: 1h02
